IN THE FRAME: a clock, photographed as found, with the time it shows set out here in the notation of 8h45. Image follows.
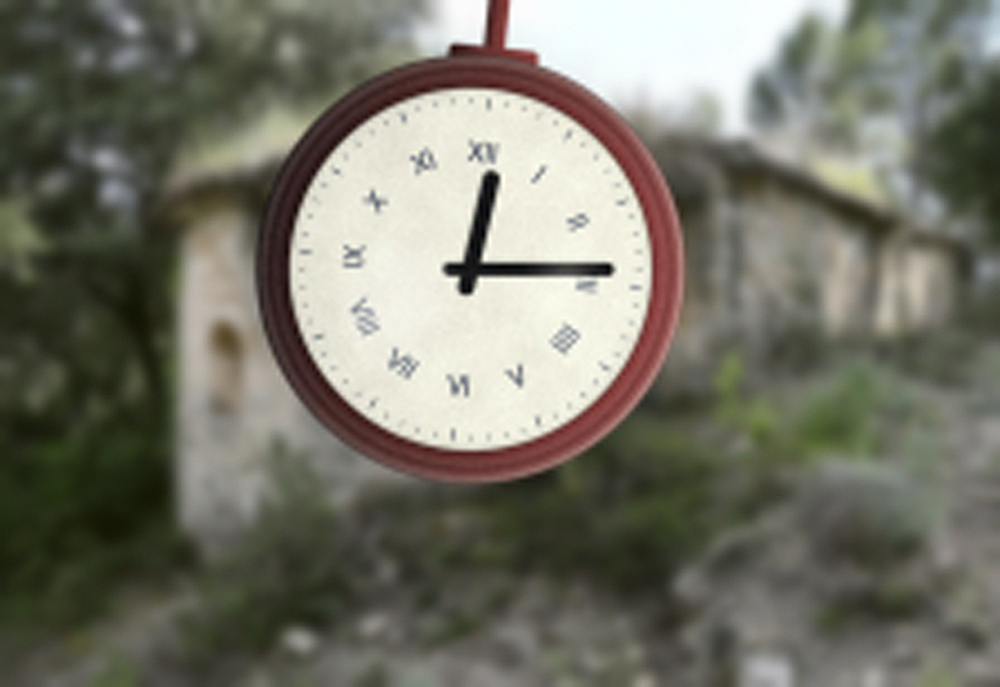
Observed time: 12h14
